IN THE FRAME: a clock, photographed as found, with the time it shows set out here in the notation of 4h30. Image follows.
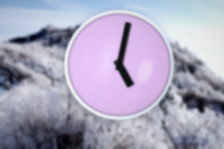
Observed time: 5h02
